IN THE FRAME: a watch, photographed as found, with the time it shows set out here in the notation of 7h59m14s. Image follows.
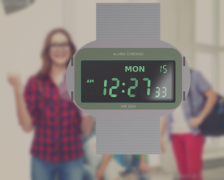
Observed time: 12h27m33s
